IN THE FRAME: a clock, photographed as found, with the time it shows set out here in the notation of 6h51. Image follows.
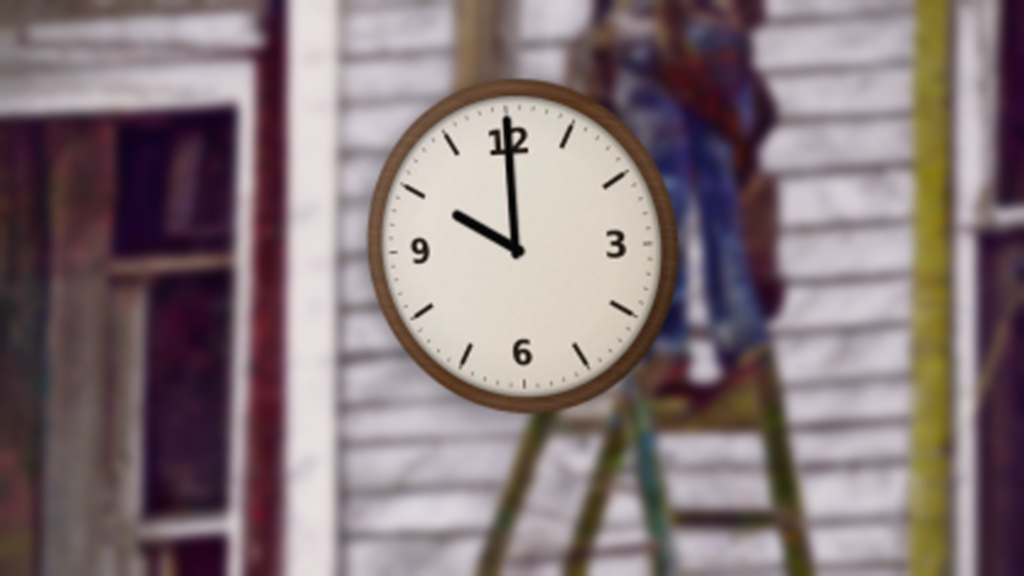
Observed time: 10h00
